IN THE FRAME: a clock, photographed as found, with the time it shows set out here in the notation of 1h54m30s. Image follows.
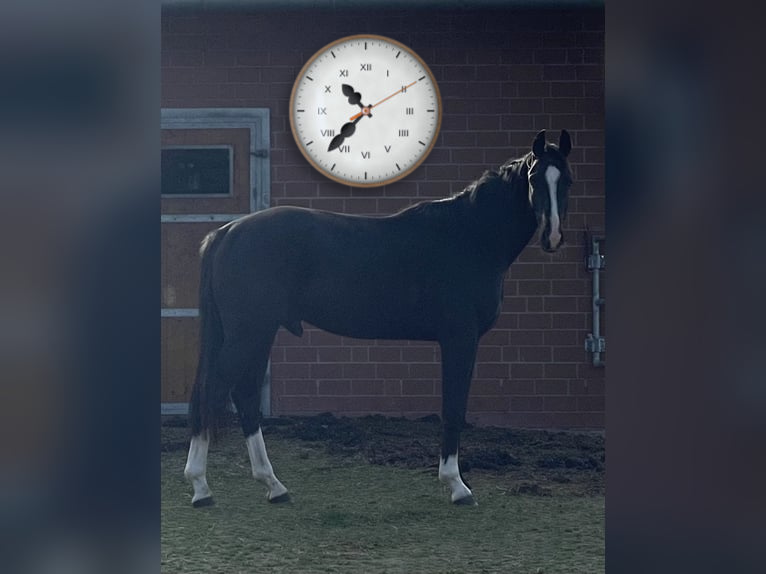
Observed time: 10h37m10s
